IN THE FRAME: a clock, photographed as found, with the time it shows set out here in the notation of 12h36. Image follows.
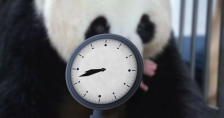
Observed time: 8h42
